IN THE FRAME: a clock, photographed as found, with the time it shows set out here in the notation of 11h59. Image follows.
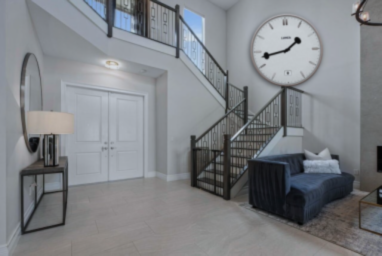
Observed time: 1h43
